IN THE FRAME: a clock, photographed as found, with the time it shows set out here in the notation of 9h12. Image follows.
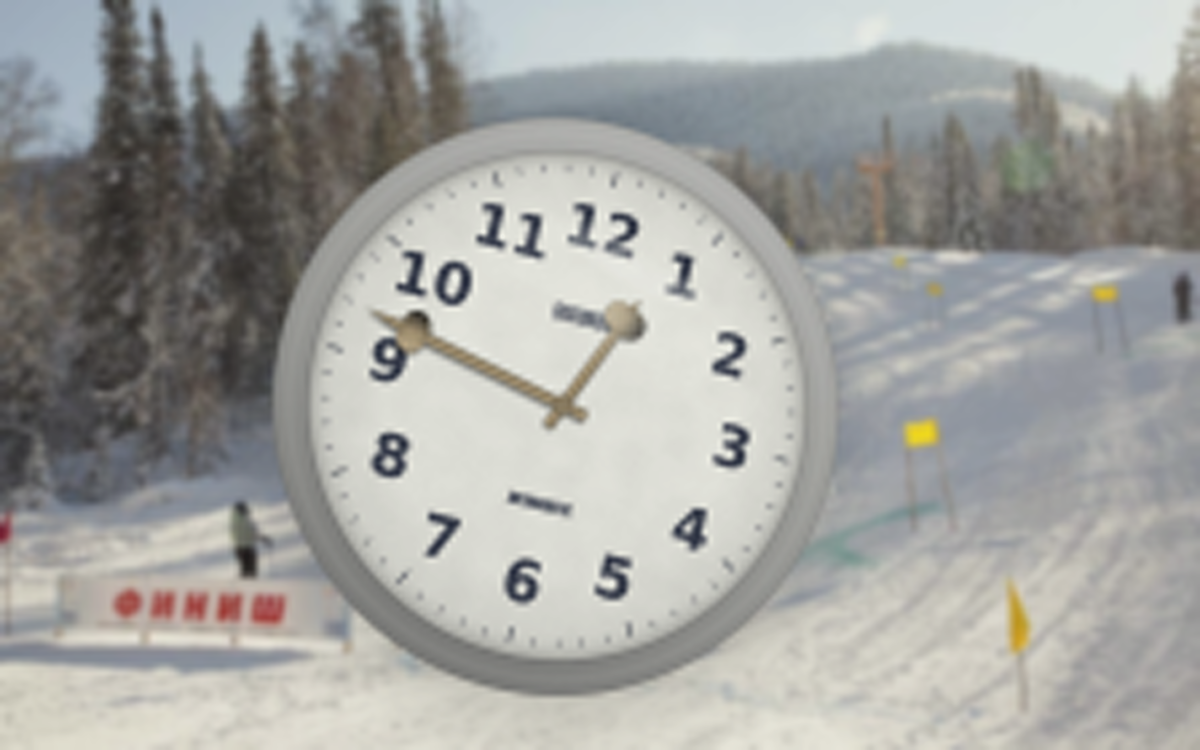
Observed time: 12h47
